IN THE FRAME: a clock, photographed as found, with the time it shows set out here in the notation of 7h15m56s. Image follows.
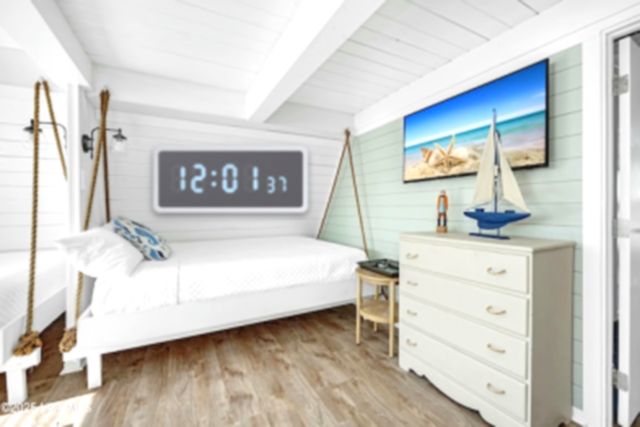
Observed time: 12h01m37s
